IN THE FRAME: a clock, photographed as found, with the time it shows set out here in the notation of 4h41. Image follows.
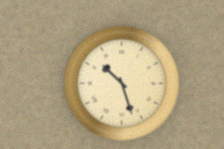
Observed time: 10h27
